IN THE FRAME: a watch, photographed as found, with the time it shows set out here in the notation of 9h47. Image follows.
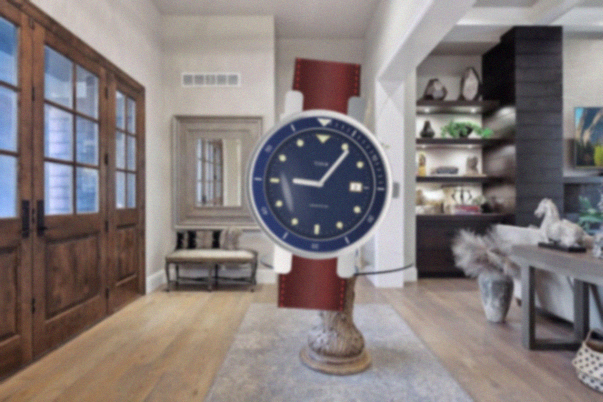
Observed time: 9h06
